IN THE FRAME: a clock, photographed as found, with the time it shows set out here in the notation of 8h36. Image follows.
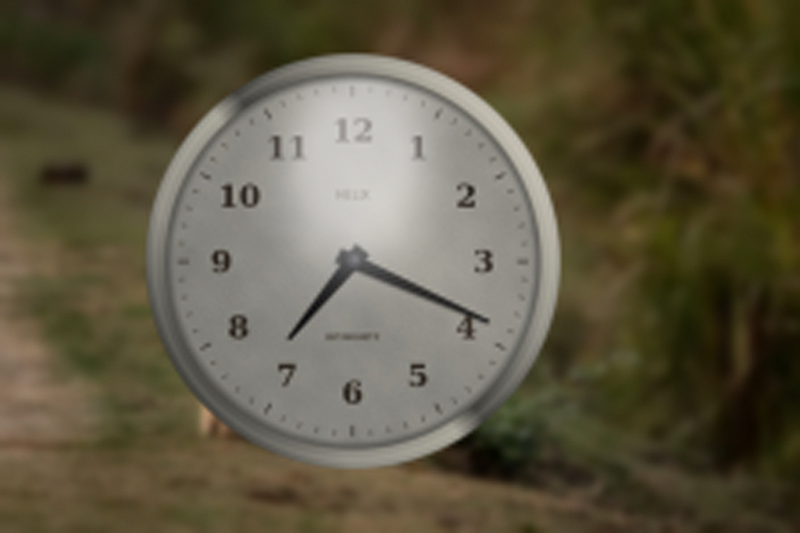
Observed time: 7h19
